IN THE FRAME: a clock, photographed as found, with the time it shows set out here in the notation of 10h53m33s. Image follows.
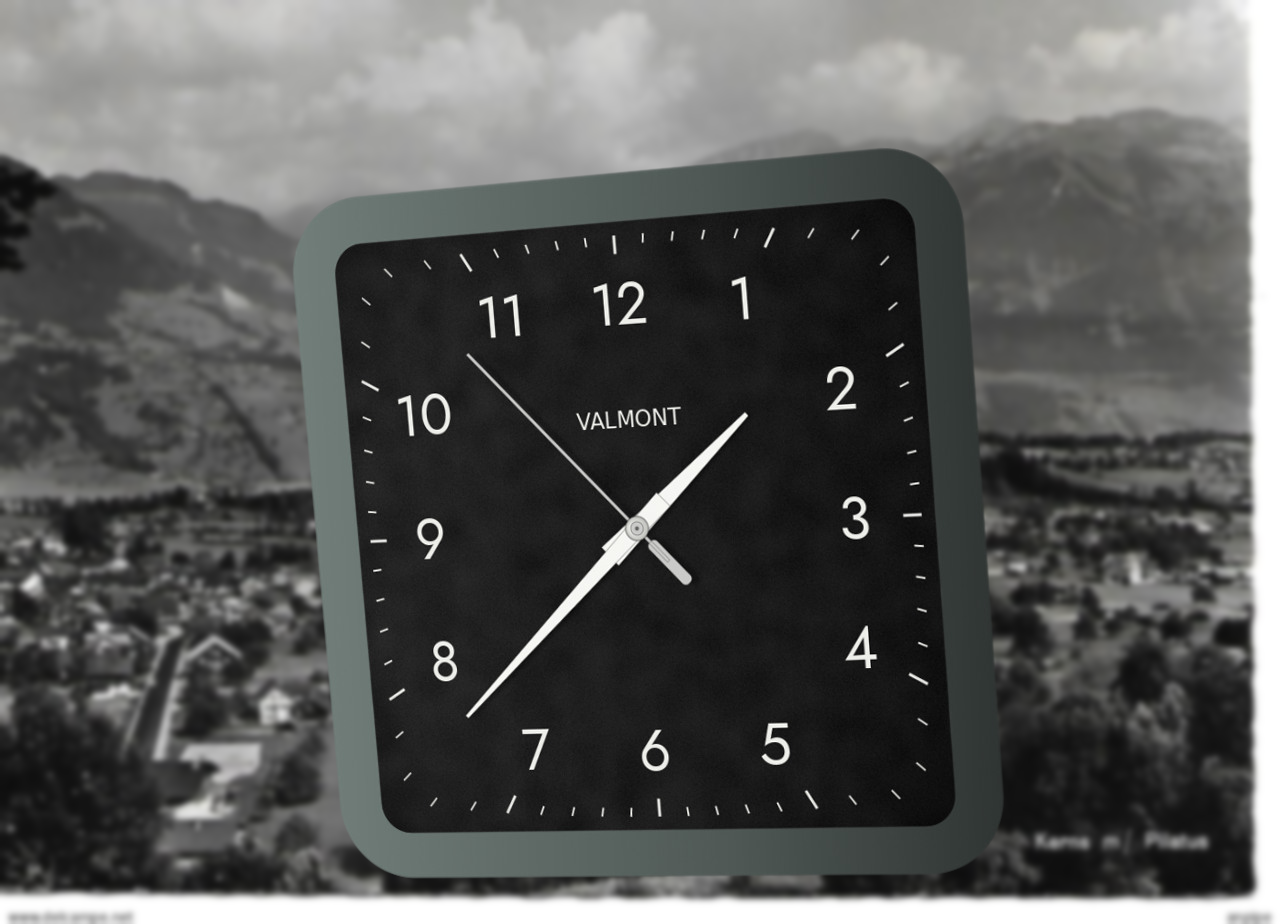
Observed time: 1h37m53s
